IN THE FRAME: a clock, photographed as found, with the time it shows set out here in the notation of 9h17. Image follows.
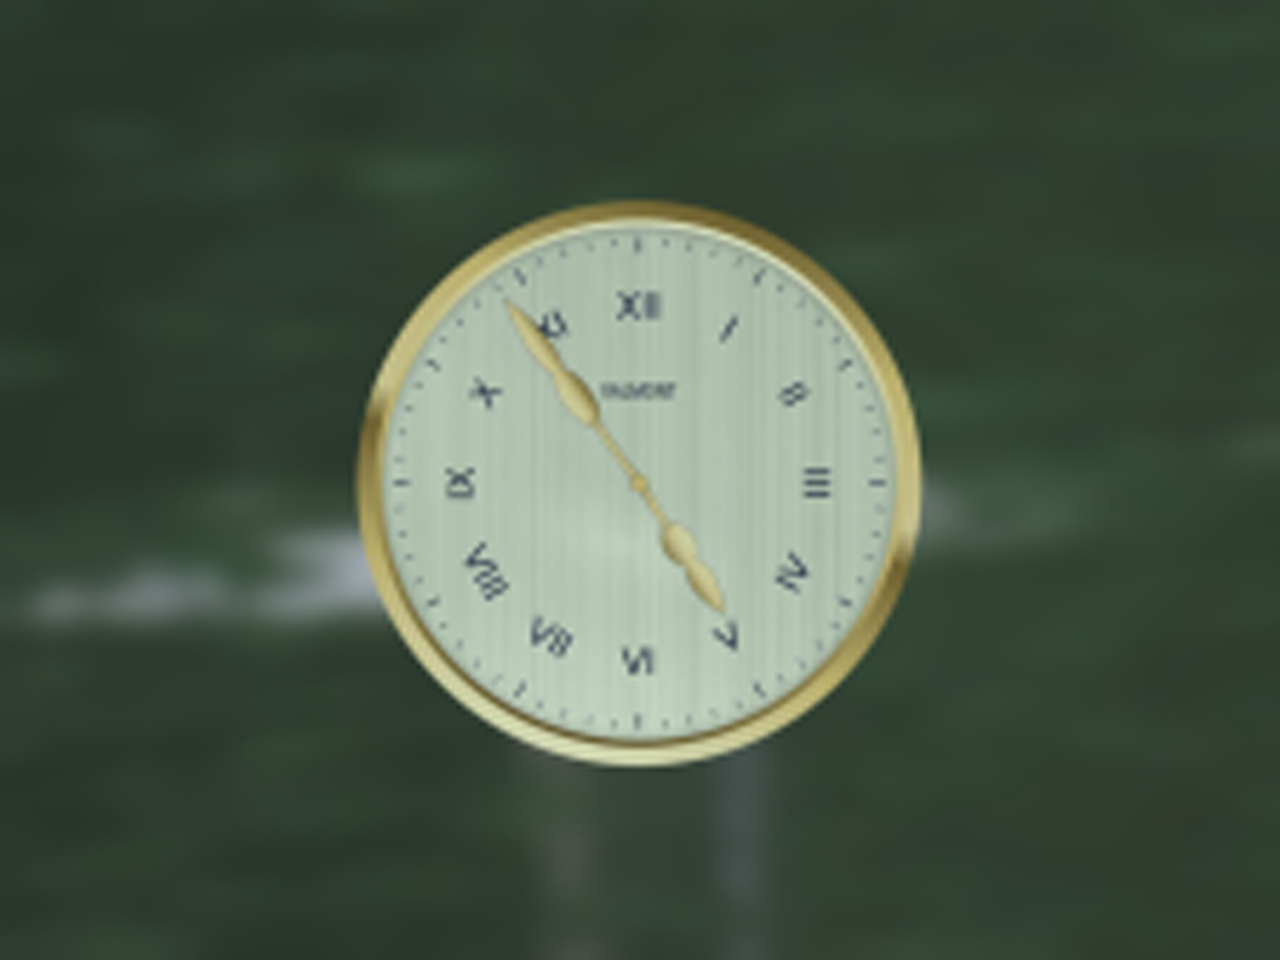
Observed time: 4h54
